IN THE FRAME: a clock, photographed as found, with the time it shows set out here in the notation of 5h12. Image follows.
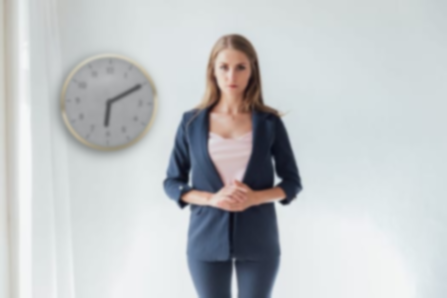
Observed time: 6h10
